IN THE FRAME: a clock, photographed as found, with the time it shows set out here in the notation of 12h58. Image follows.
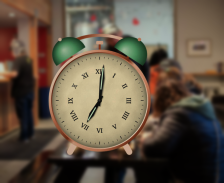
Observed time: 7h01
